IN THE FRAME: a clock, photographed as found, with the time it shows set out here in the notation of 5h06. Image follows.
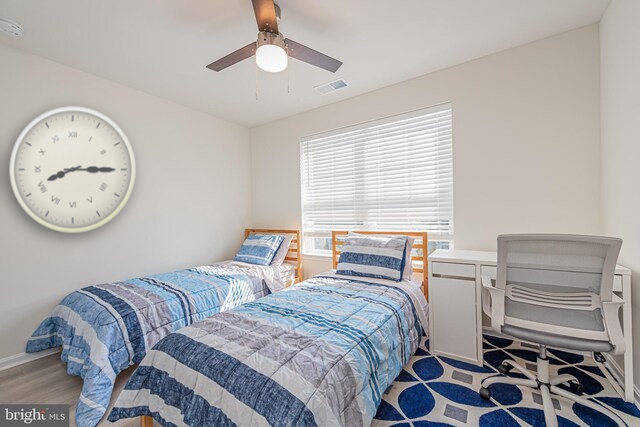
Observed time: 8h15
